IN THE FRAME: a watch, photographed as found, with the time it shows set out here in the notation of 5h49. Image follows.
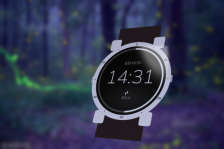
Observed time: 14h31
